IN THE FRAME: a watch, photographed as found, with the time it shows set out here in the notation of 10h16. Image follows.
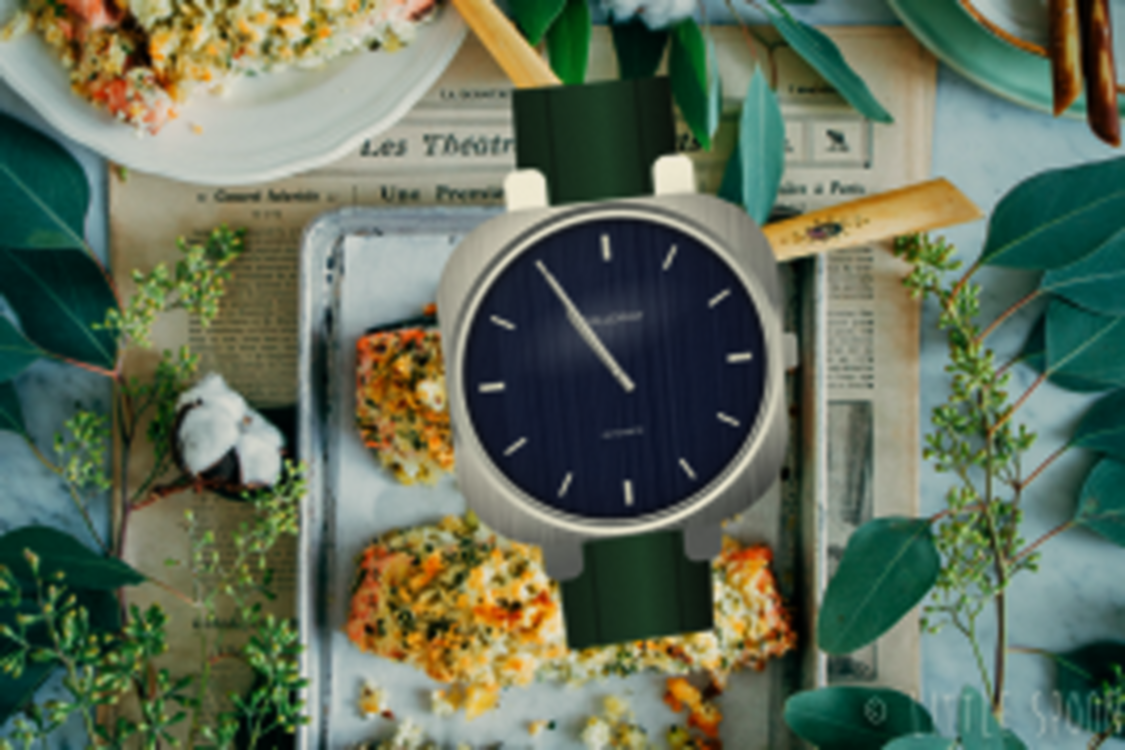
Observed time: 10h55
